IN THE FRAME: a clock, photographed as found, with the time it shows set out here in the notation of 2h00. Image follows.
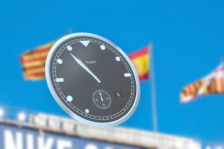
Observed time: 10h54
